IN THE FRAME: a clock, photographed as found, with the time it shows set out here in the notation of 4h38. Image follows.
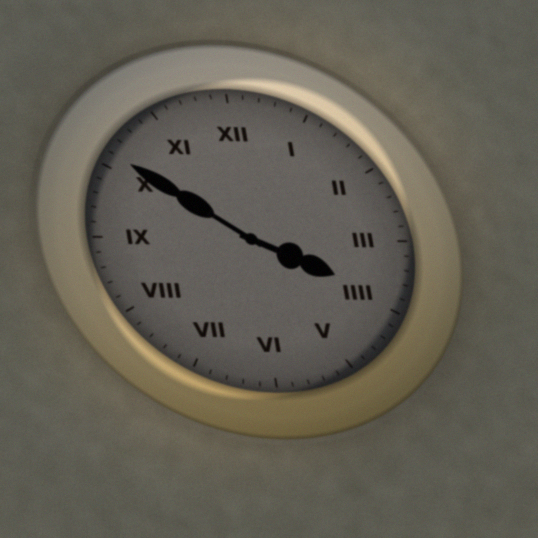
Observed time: 3h51
